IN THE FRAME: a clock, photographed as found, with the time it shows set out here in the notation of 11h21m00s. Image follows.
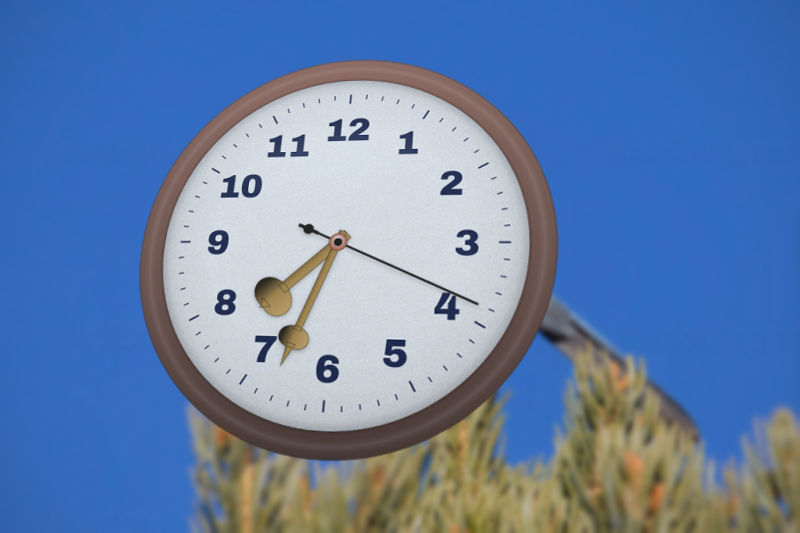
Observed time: 7h33m19s
